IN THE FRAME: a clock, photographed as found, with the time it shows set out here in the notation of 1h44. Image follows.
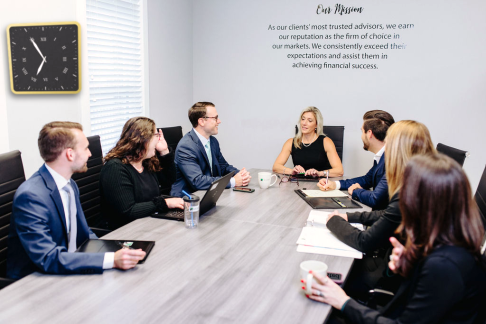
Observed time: 6h55
